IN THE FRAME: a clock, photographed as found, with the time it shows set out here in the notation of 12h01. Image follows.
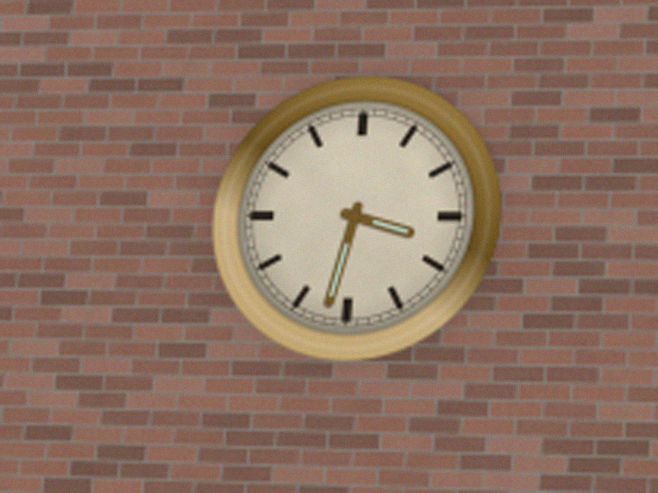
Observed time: 3h32
